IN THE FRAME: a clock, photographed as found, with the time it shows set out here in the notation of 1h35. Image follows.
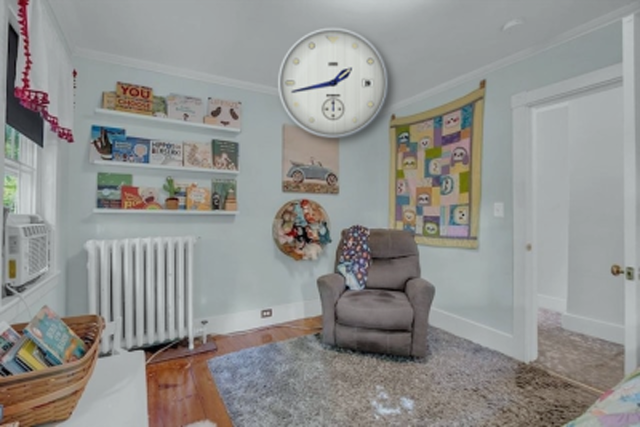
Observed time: 1h43
